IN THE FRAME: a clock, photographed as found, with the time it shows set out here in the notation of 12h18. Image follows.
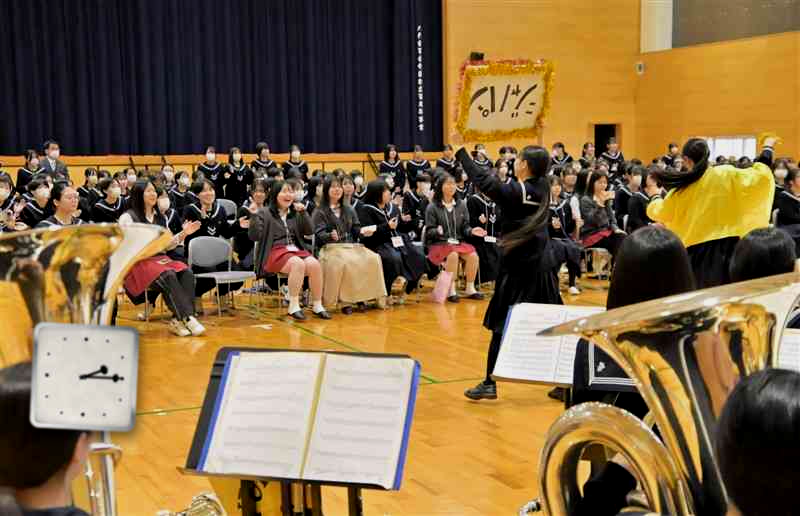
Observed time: 2h15
